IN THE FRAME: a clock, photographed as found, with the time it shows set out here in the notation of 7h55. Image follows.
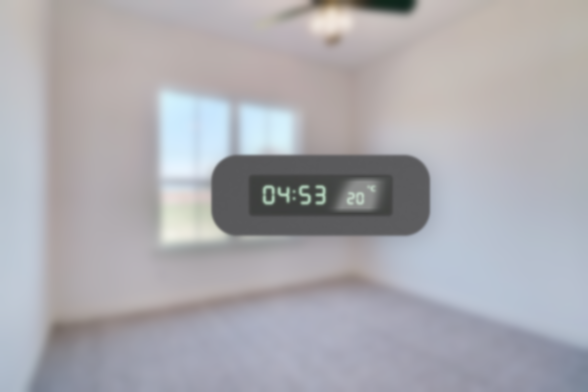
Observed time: 4h53
